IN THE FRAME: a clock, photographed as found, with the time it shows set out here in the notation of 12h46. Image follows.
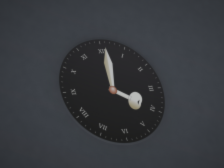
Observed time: 4h01
